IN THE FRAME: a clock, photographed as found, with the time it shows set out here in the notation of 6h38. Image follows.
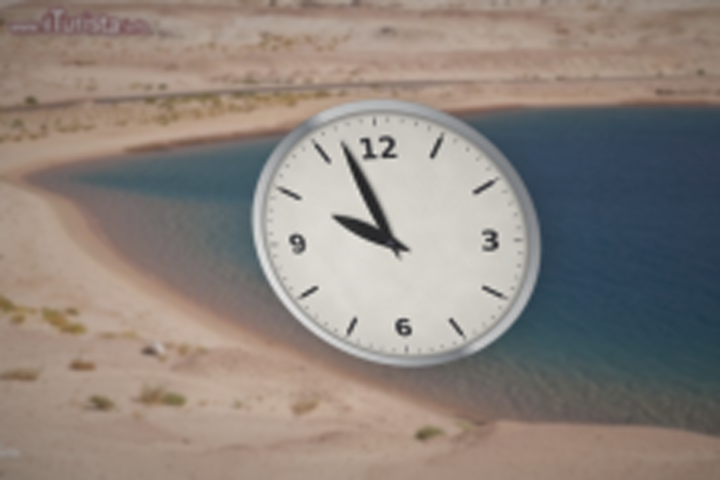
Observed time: 9h57
